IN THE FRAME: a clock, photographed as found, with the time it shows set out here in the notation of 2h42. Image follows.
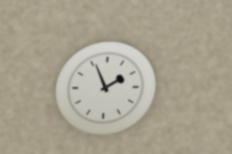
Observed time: 1h56
